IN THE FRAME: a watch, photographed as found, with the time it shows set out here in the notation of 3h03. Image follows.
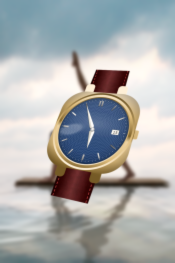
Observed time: 5h55
